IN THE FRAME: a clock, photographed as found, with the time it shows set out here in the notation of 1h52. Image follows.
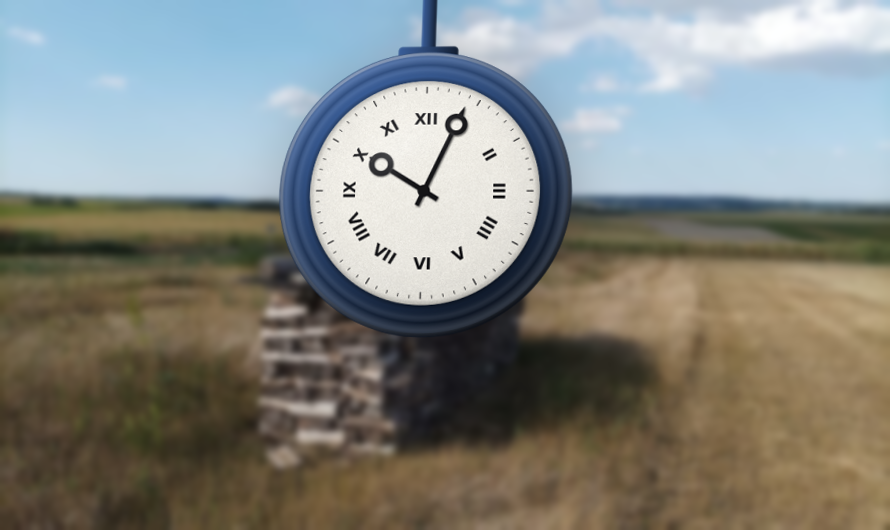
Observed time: 10h04
